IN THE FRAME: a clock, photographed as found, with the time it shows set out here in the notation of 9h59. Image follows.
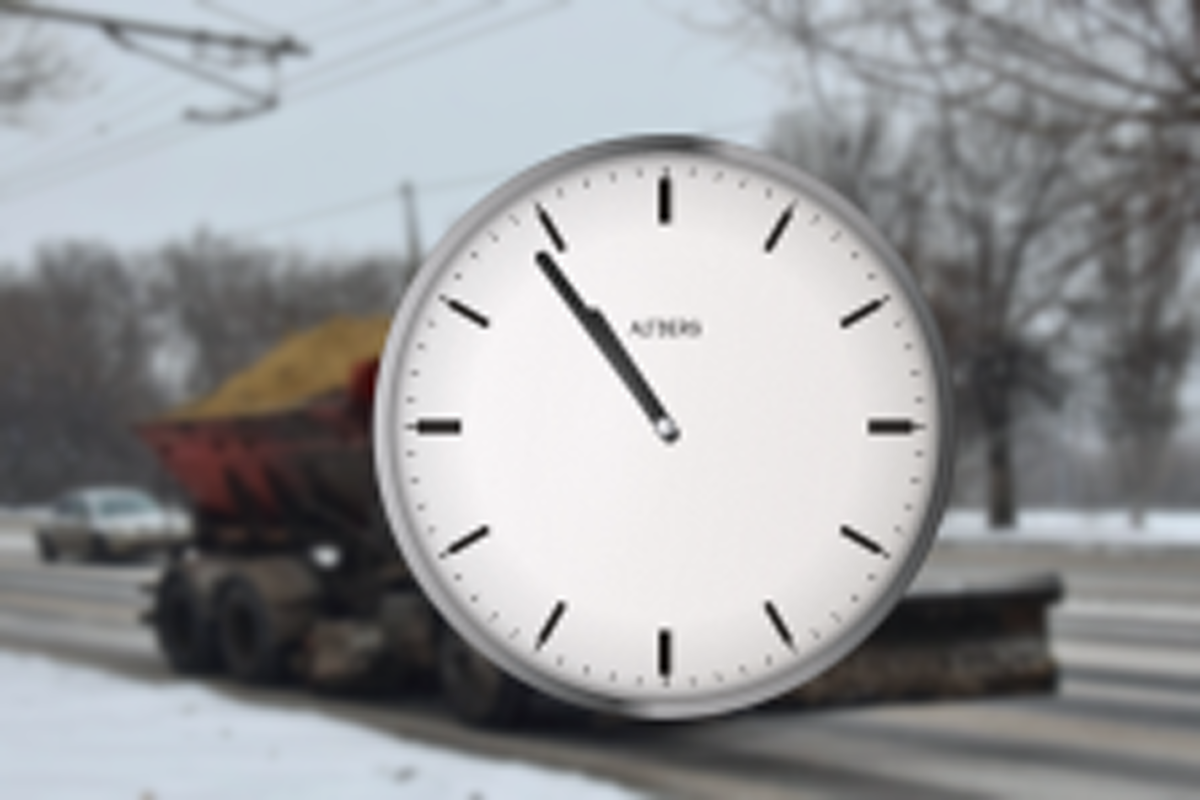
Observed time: 10h54
